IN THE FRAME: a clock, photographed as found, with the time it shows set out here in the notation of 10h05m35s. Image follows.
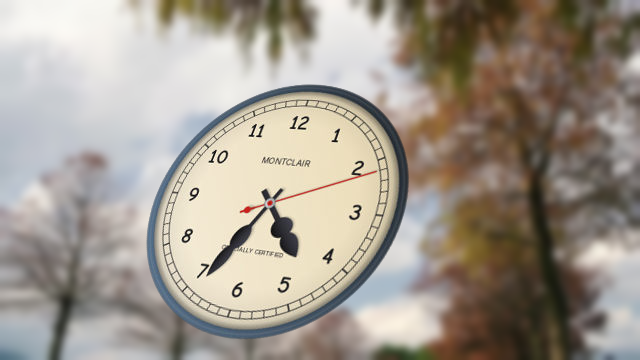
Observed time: 4h34m11s
